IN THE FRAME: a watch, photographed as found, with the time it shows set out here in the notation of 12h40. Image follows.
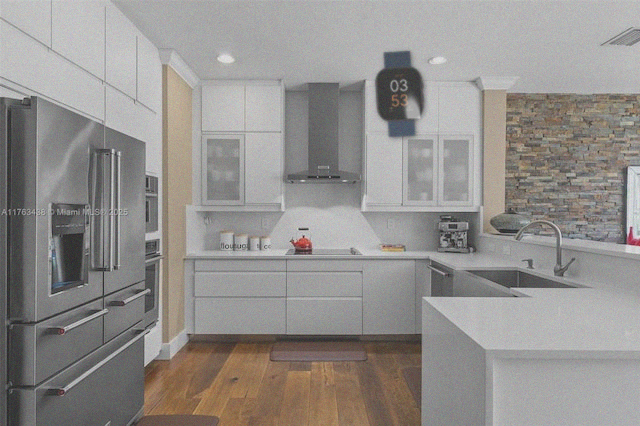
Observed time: 3h53
